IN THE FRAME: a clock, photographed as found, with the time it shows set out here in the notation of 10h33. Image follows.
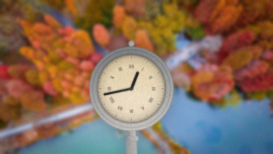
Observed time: 12h43
